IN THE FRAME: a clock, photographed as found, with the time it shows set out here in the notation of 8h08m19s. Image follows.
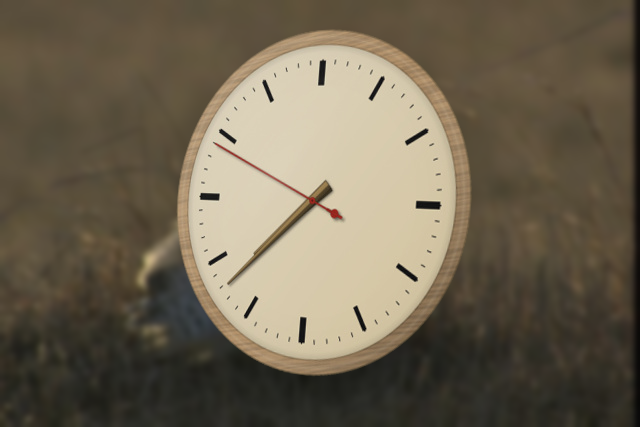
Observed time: 7h37m49s
